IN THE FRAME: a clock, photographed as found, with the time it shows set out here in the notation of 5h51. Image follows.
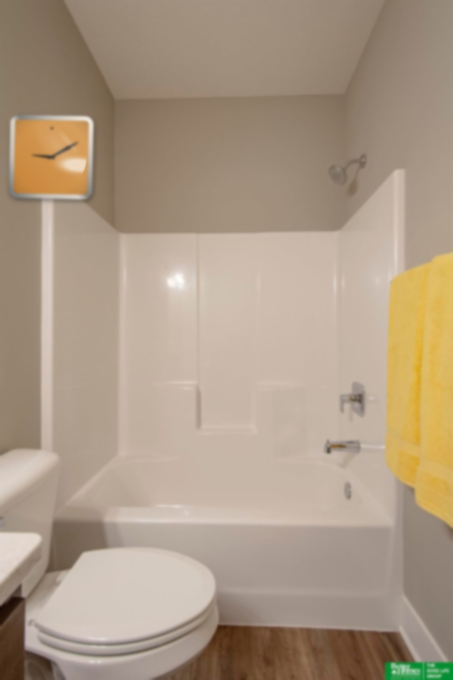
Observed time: 9h10
